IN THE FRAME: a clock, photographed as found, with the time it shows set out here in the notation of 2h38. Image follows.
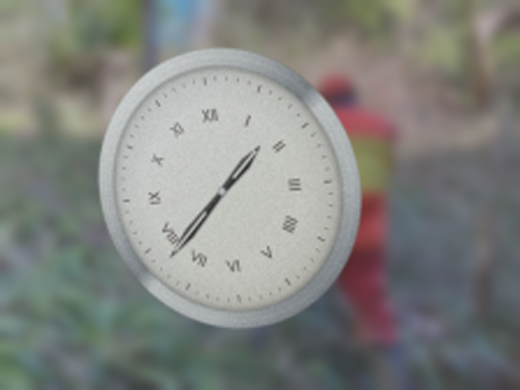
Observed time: 1h38
